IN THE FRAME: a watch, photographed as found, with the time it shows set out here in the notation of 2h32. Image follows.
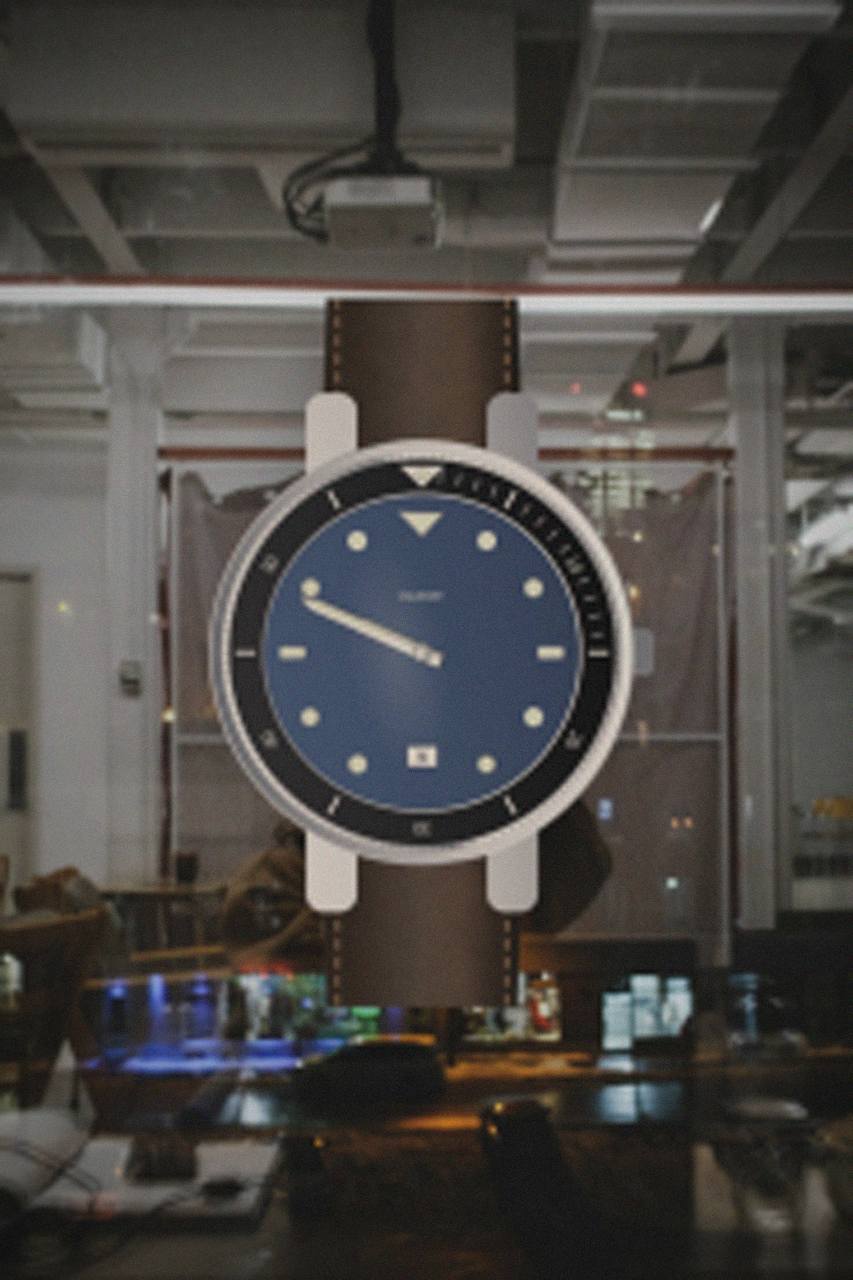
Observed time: 9h49
